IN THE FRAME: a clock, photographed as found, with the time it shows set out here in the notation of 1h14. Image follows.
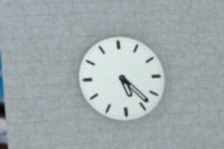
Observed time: 5h23
